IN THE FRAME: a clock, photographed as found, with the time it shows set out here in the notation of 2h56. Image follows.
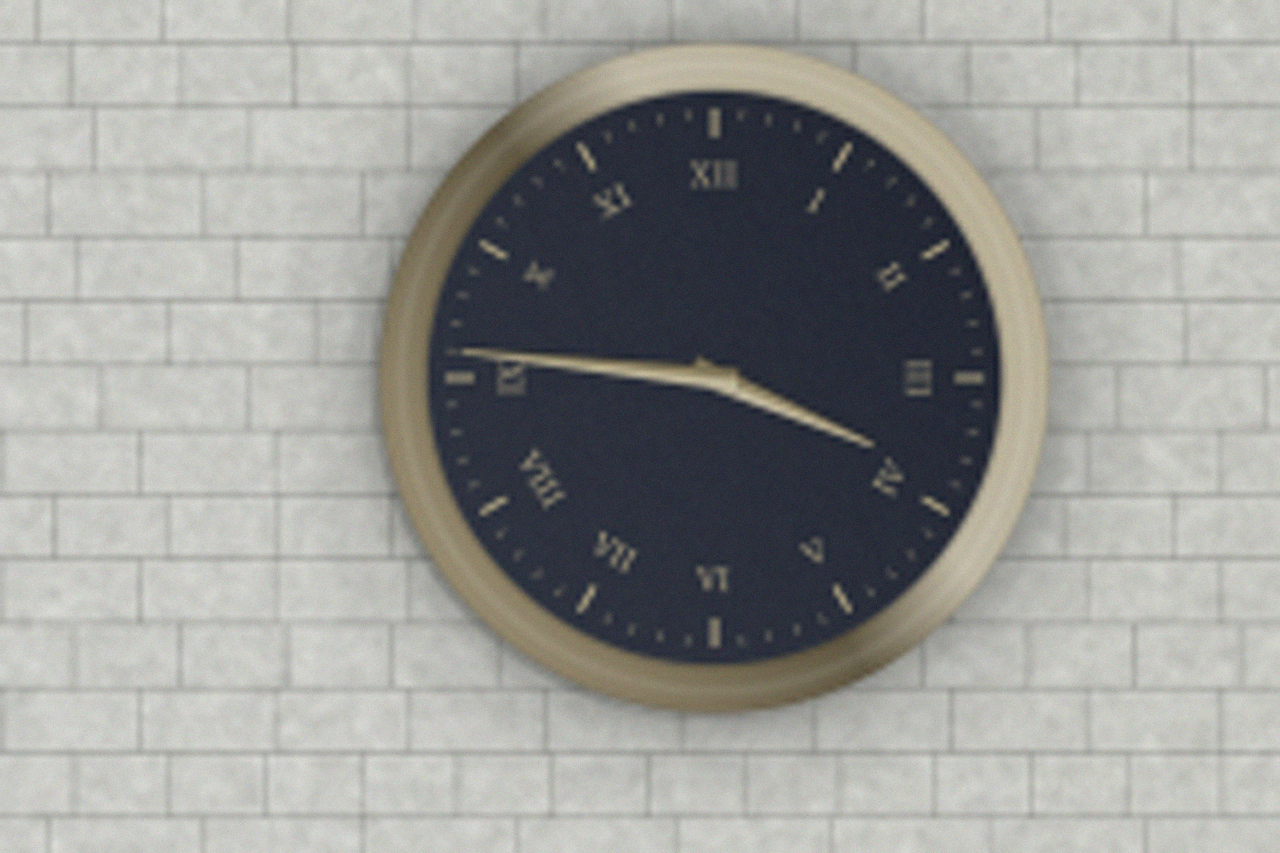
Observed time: 3h46
